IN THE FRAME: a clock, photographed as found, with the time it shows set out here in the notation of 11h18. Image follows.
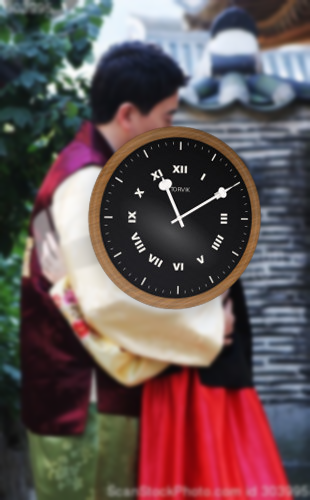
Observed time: 11h10
